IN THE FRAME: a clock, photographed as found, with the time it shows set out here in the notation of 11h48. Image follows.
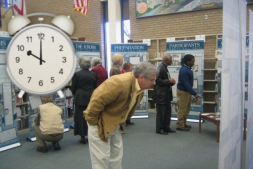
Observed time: 10h00
